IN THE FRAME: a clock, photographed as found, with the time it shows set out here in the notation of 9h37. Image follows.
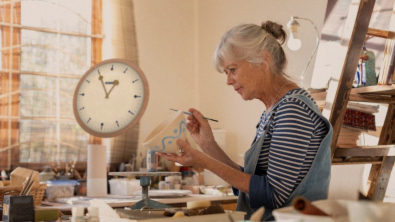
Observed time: 12h55
